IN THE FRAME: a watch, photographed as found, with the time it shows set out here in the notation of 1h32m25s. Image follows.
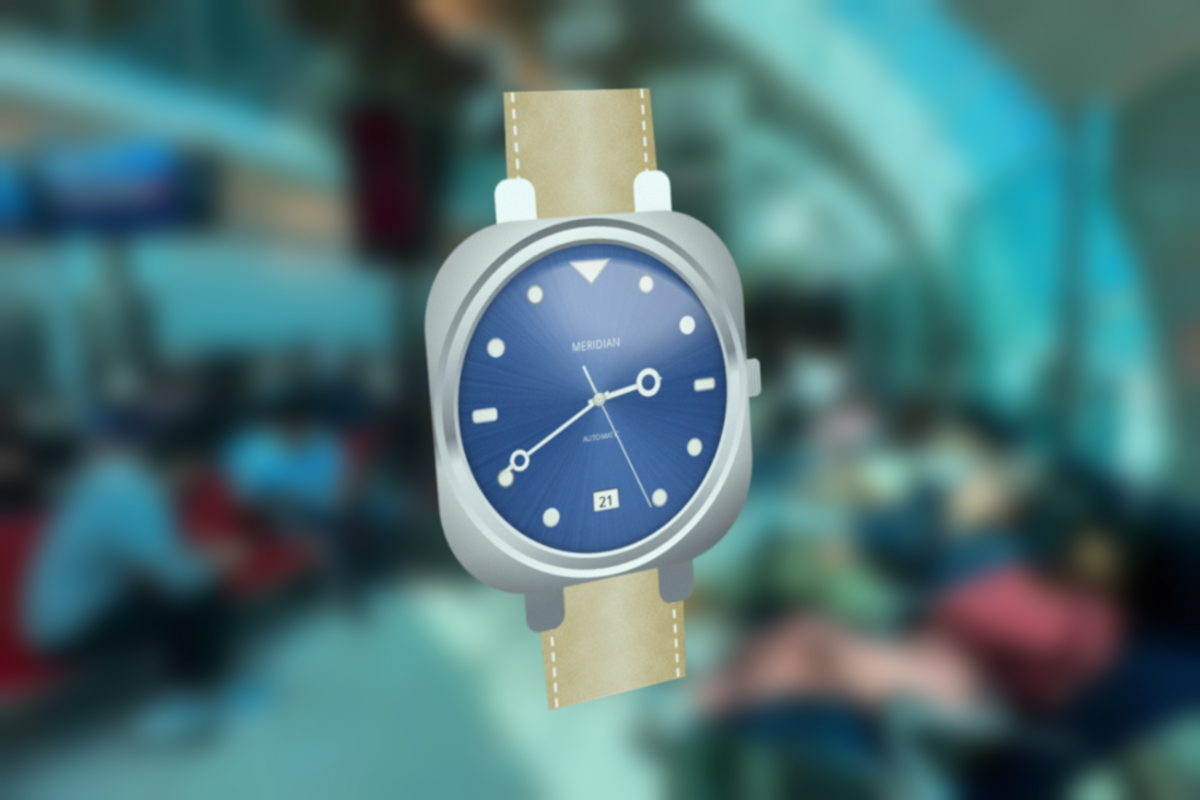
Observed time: 2h40m26s
